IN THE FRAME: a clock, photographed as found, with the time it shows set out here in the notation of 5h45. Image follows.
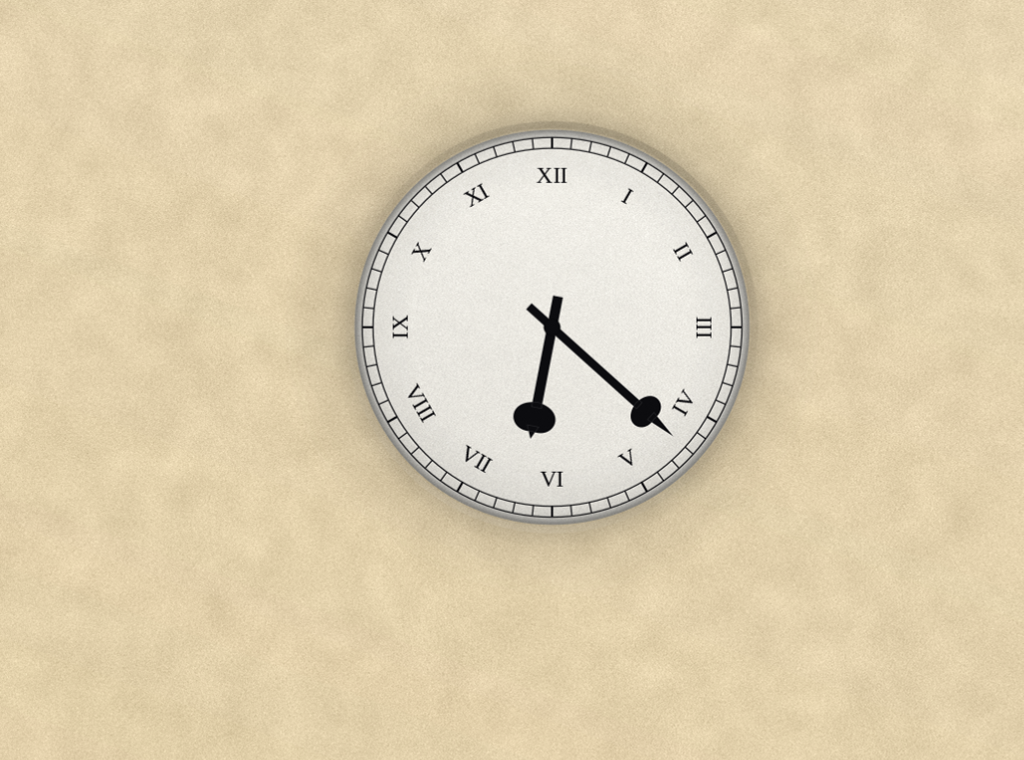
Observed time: 6h22
